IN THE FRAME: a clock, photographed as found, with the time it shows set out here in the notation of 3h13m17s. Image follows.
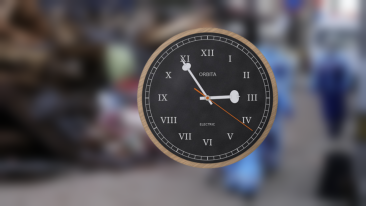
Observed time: 2h54m21s
